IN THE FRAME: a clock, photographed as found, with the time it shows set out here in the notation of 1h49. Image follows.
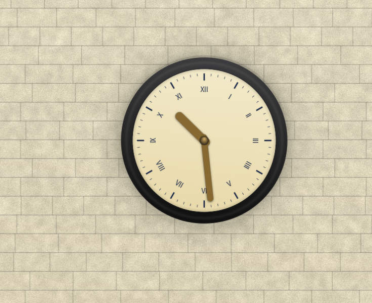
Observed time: 10h29
